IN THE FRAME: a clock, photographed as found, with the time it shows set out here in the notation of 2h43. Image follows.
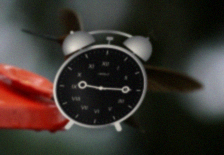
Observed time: 9h15
